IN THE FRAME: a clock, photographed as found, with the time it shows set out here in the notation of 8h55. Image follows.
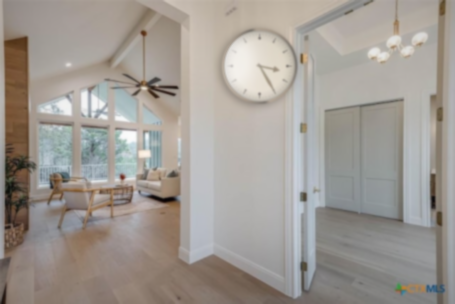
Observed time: 3h25
